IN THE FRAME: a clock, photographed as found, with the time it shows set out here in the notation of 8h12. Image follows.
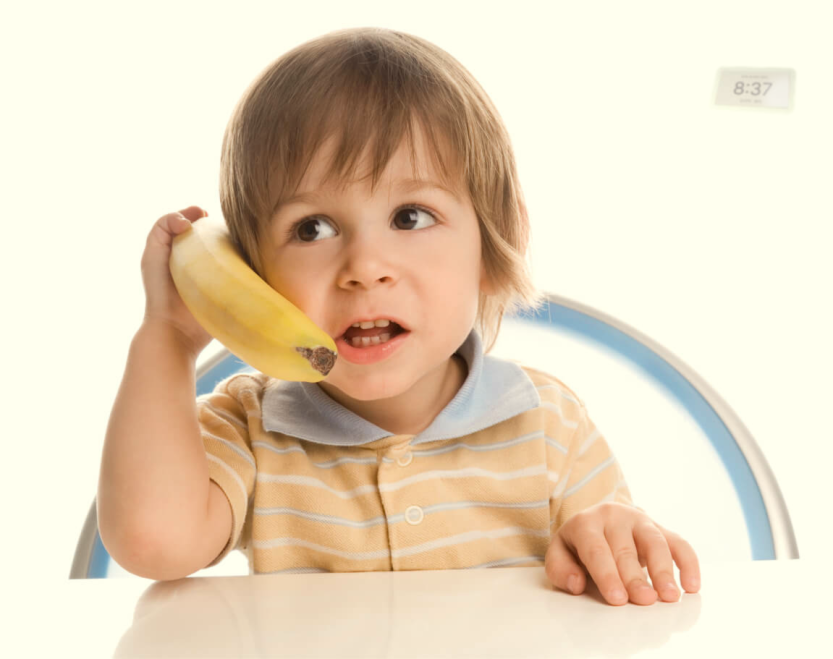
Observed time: 8h37
